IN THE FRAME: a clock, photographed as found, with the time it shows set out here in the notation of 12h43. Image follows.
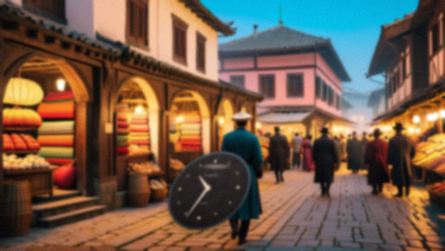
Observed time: 10h34
